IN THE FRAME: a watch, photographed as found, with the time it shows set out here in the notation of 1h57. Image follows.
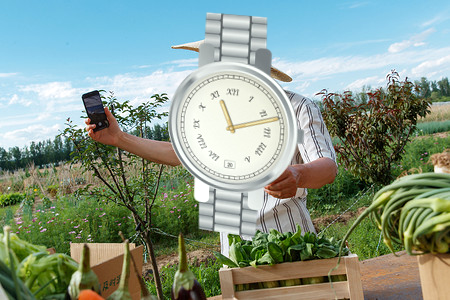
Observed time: 11h12
